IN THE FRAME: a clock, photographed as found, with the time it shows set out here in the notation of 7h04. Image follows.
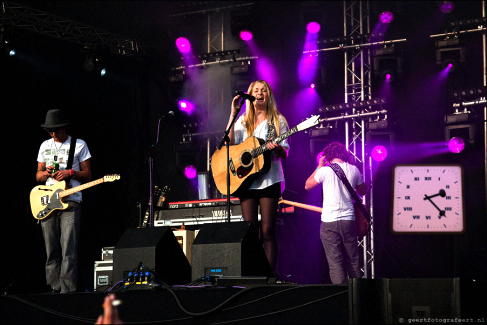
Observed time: 2h23
